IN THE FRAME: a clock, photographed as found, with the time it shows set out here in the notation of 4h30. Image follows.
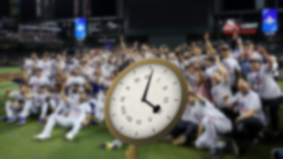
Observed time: 4h01
